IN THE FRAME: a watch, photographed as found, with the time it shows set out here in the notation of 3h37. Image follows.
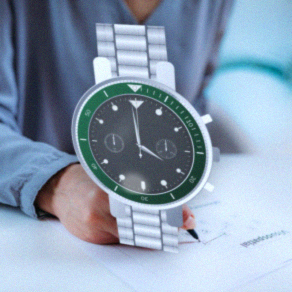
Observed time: 3h59
